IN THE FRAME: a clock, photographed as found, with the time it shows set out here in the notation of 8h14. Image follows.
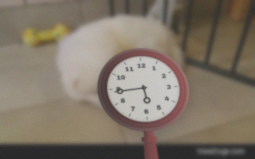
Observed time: 5h44
